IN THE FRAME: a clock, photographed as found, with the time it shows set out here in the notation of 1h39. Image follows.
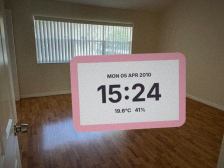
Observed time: 15h24
